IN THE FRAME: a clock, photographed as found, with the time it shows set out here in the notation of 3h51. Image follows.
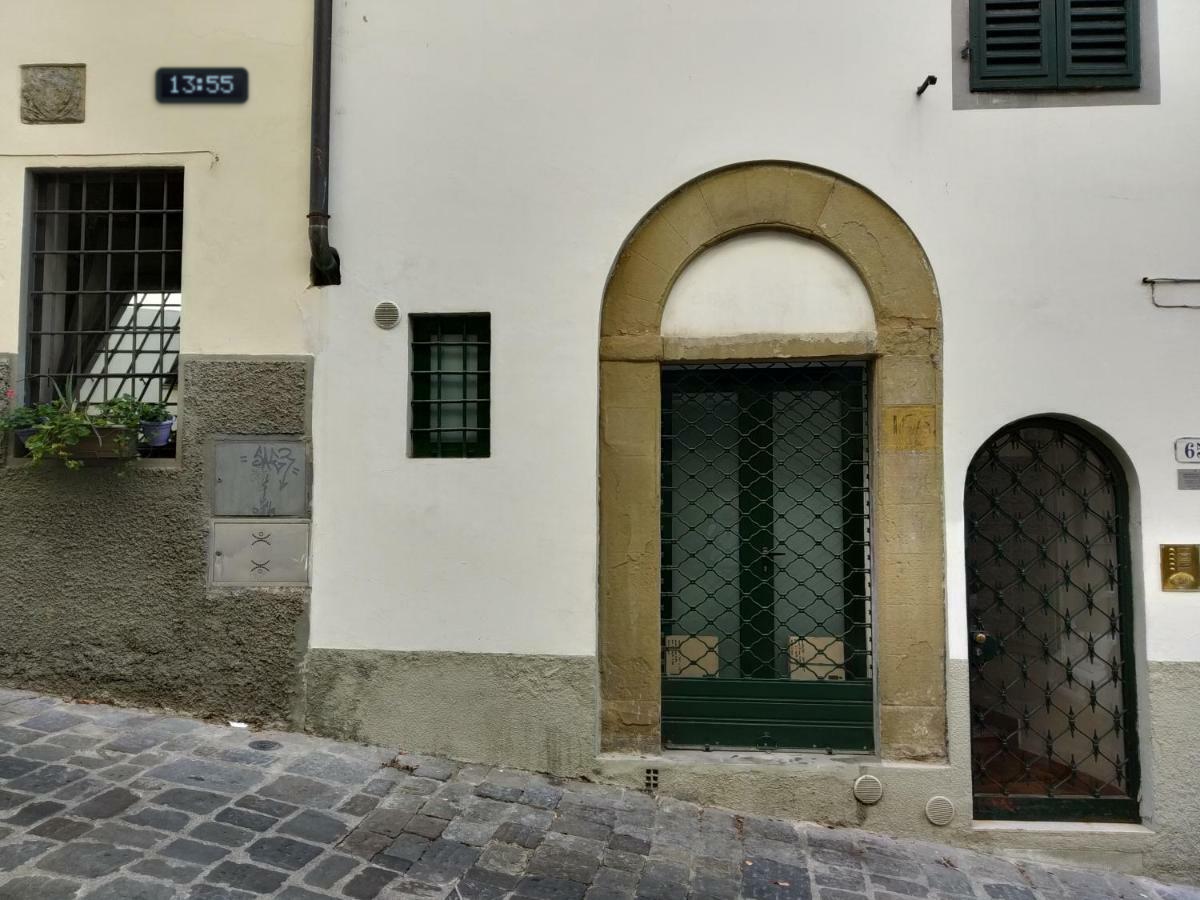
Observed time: 13h55
